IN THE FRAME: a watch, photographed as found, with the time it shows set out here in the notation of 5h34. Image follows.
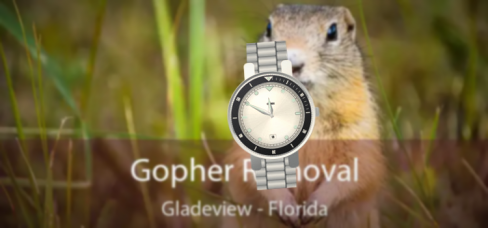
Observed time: 11h50
